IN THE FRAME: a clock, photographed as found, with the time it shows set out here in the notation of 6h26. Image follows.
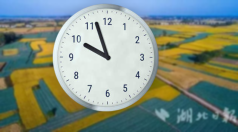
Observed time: 9h57
